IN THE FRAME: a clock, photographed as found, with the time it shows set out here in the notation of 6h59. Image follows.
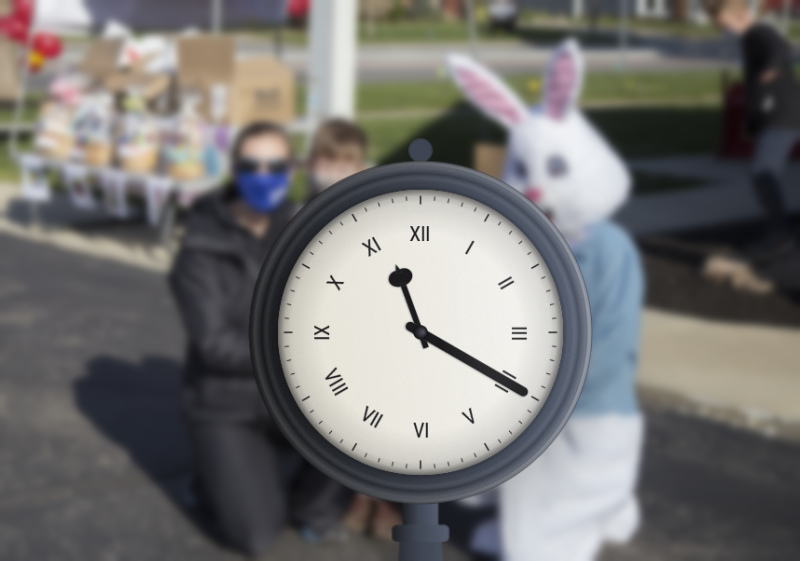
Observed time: 11h20
